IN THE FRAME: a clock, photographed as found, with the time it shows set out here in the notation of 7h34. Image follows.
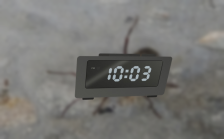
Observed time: 10h03
